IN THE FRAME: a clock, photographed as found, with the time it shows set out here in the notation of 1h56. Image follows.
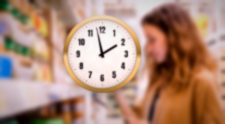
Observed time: 1h58
